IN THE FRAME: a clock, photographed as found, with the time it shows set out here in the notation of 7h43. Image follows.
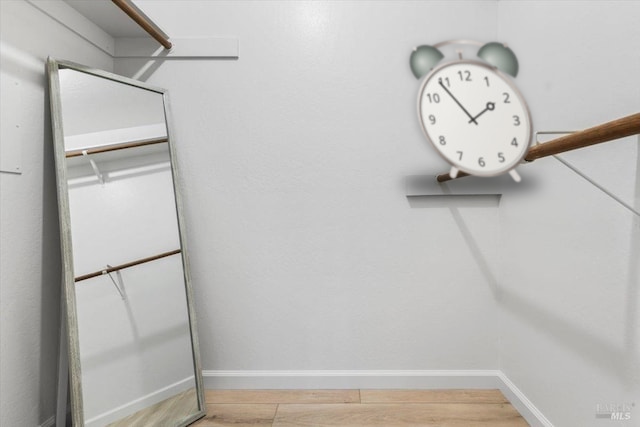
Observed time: 1h54
